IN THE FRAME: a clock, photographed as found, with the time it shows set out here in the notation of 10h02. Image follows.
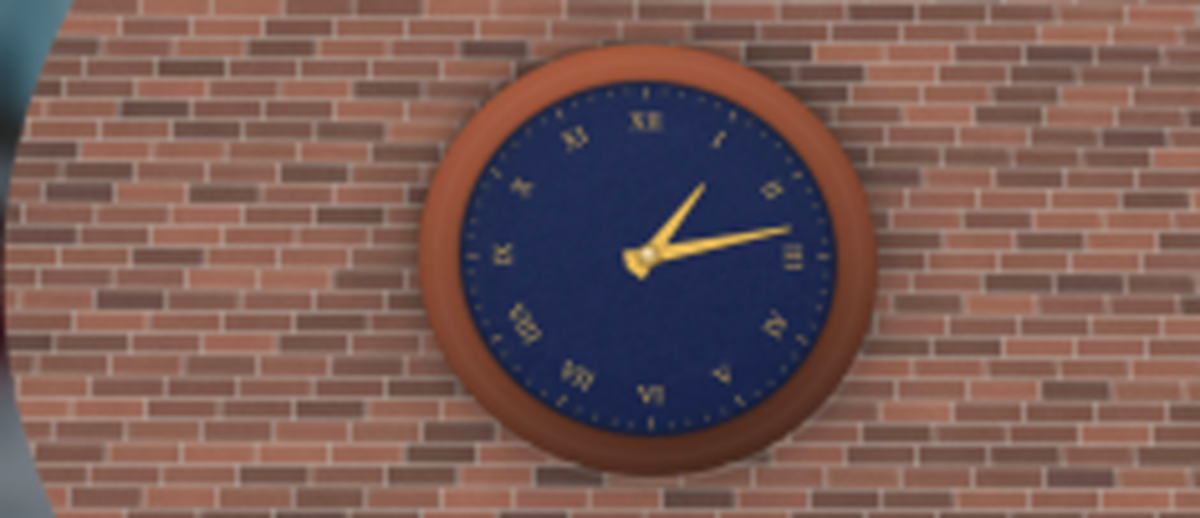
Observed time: 1h13
